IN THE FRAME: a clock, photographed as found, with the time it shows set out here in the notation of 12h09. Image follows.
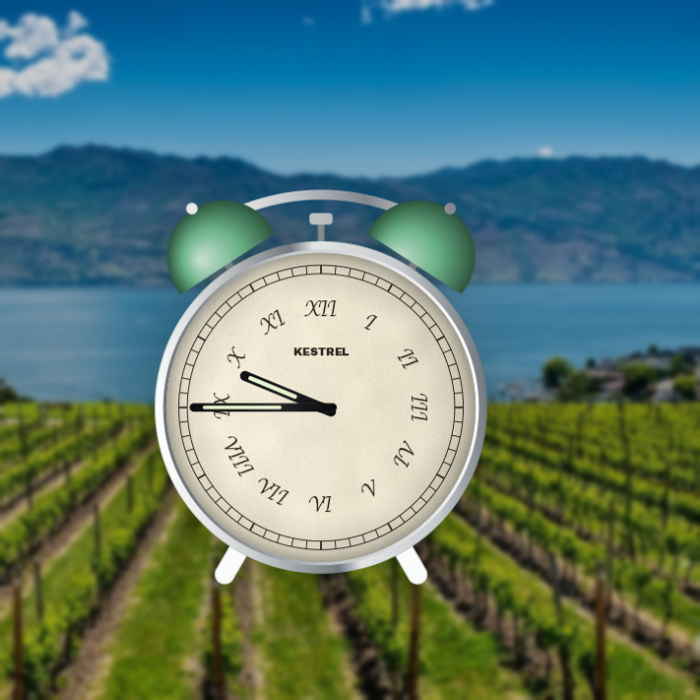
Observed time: 9h45
